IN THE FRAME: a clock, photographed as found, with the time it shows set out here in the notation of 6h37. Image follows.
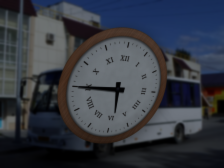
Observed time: 5h45
